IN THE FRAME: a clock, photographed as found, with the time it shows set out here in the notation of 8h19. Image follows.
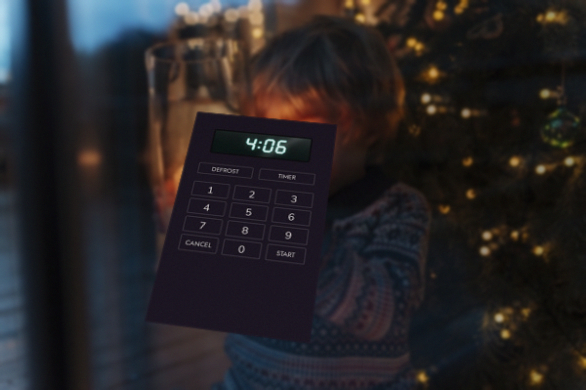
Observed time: 4h06
